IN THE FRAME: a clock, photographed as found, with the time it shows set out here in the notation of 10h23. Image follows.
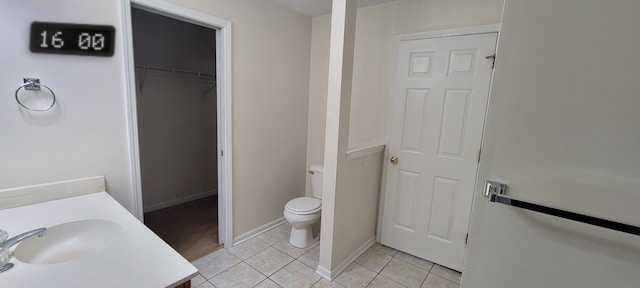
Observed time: 16h00
